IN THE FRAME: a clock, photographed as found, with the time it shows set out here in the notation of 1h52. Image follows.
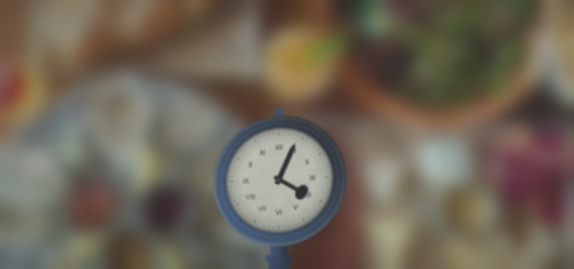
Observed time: 4h04
